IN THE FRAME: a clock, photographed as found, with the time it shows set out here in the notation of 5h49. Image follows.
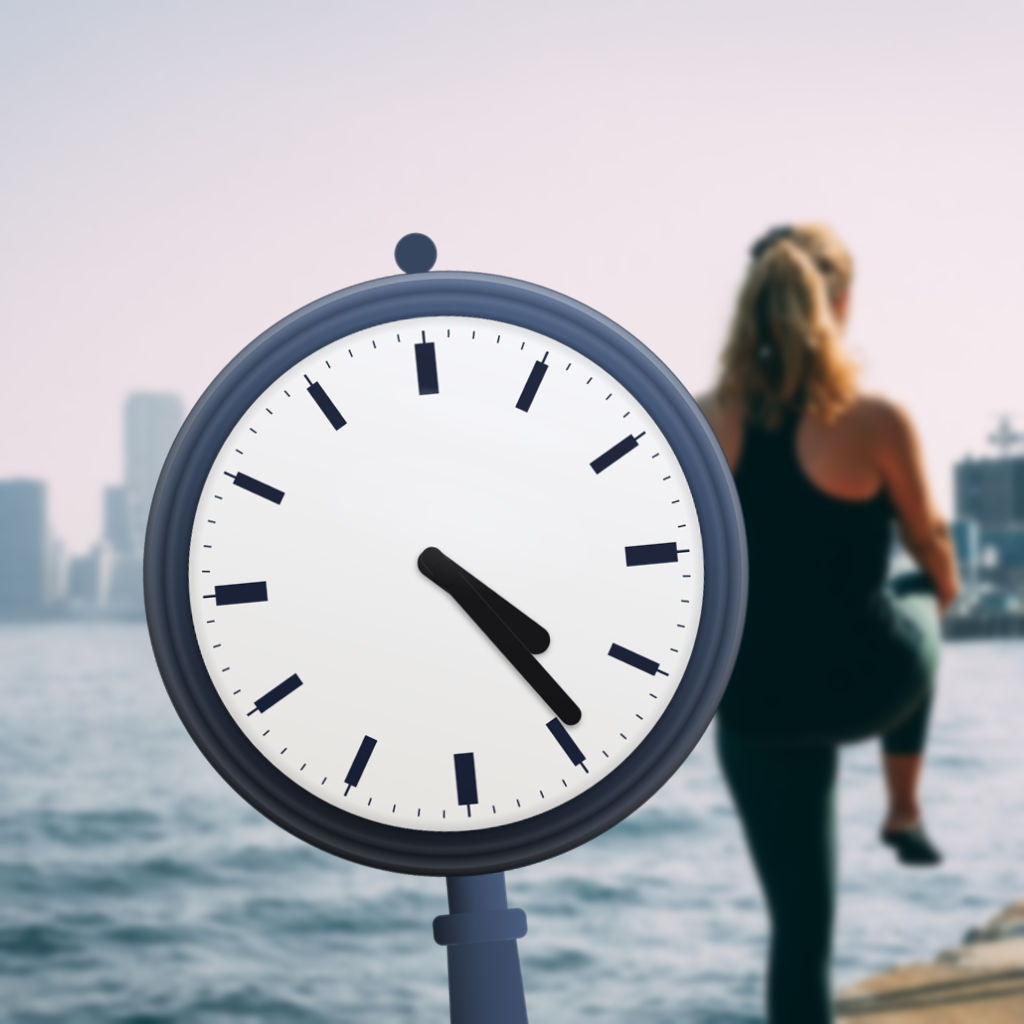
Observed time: 4h24
